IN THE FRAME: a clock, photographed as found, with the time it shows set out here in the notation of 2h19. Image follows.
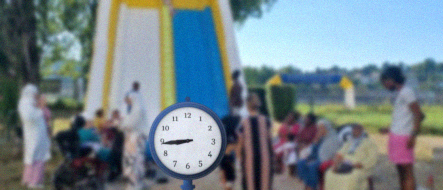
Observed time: 8h44
